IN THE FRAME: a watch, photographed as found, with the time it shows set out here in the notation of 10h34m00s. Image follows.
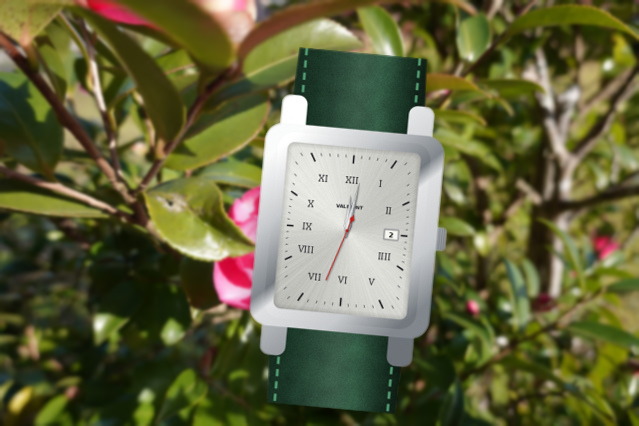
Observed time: 12h01m33s
